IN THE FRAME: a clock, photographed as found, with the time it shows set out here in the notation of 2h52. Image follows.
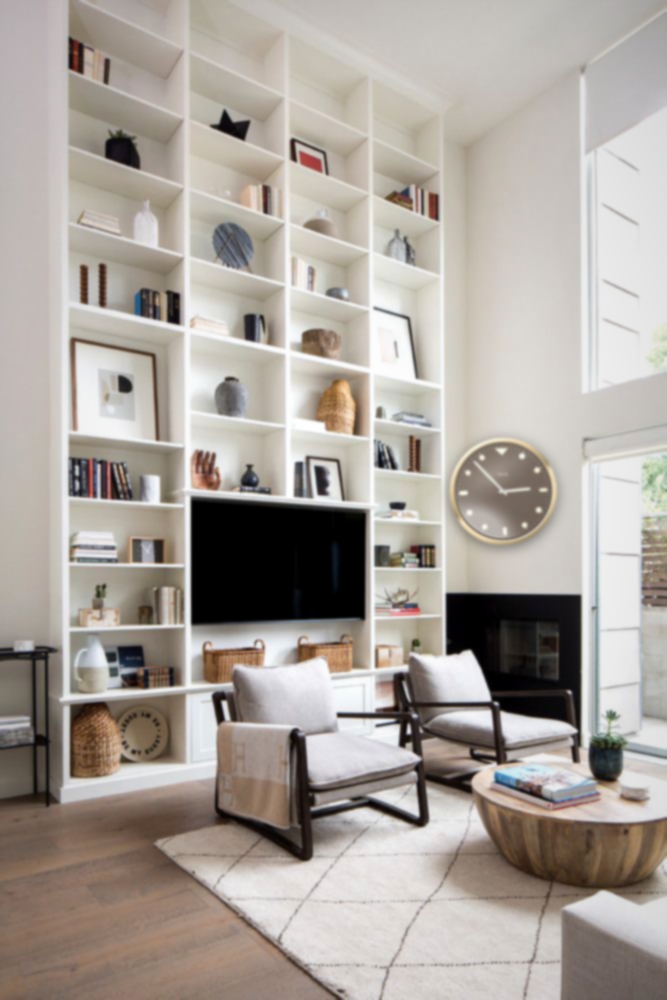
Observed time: 2h53
